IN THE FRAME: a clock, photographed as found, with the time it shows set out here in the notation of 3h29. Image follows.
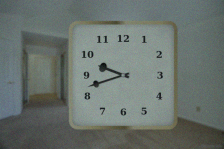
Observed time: 9h42
